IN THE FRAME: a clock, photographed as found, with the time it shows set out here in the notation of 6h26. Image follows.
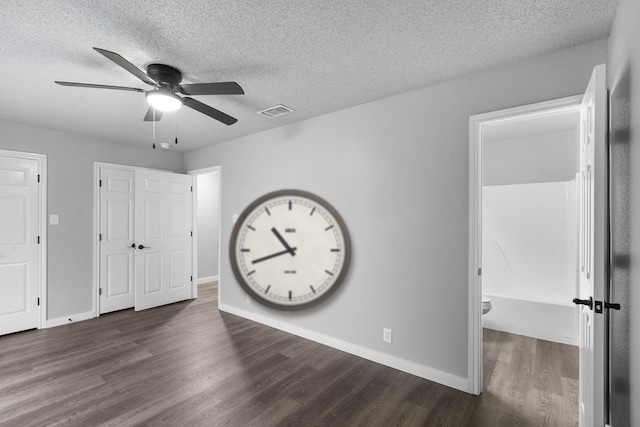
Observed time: 10h42
